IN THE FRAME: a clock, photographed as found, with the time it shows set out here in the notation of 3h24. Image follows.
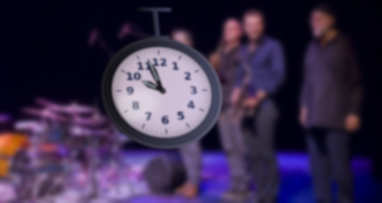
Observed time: 9h57
